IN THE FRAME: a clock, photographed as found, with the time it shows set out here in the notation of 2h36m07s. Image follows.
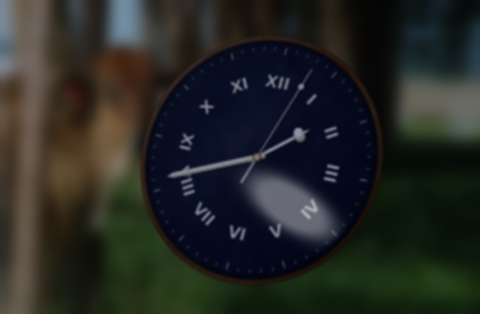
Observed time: 1h41m03s
